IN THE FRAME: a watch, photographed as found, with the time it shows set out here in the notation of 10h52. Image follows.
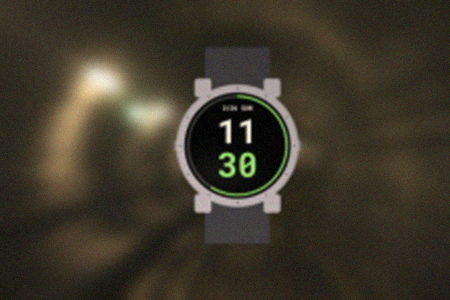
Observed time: 11h30
